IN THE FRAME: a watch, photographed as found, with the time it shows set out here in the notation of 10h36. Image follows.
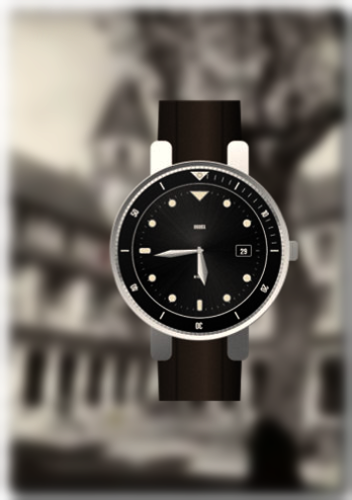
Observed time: 5h44
